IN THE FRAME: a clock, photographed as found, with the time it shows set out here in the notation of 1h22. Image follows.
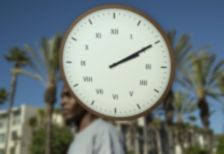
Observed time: 2h10
